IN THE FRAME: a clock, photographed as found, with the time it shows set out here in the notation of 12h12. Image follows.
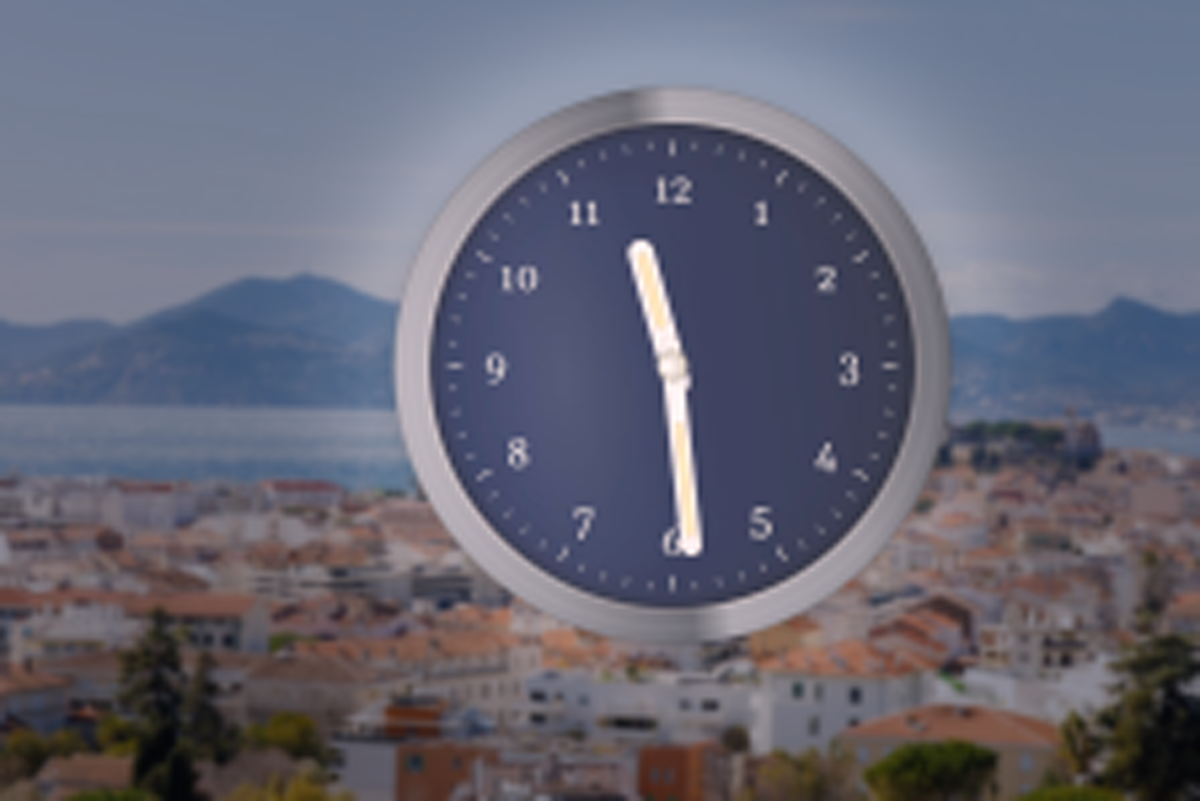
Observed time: 11h29
